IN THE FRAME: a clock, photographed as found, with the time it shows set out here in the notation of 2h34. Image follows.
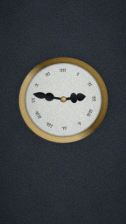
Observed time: 2h47
